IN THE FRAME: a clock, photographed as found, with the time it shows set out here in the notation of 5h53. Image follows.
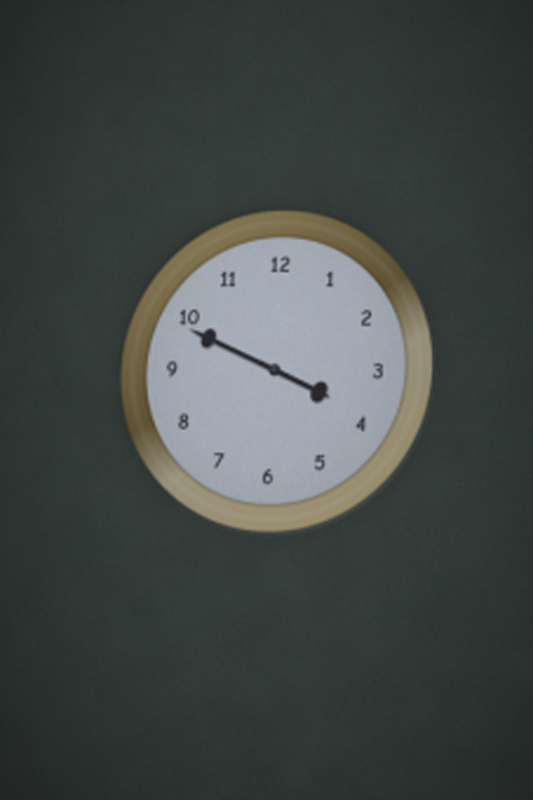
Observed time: 3h49
